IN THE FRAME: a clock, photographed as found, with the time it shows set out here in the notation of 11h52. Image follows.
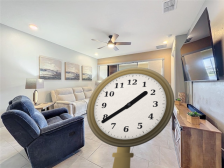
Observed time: 1h39
